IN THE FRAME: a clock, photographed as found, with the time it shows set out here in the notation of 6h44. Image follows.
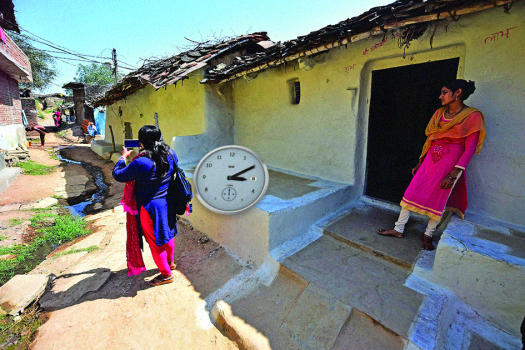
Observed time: 3h10
